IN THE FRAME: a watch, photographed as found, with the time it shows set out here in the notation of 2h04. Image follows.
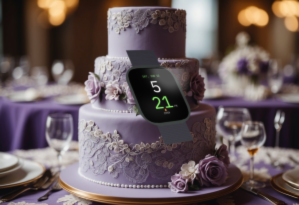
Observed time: 5h21
